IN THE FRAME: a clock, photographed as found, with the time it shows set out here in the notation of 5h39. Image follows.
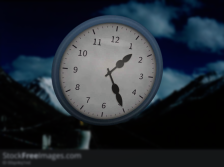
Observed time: 1h25
